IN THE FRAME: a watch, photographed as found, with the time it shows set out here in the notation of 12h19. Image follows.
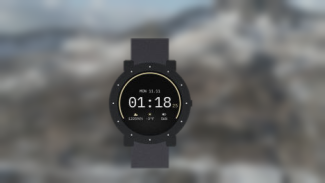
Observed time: 1h18
